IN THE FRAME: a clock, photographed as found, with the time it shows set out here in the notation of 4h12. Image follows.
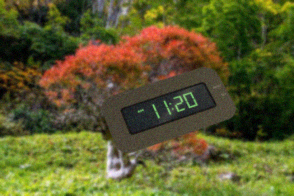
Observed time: 11h20
